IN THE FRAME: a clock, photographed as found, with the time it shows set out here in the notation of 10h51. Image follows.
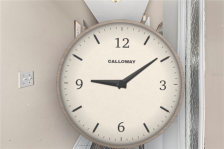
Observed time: 9h09
